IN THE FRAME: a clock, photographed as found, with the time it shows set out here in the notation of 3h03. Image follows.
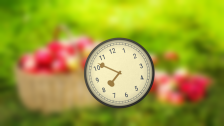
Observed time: 7h52
